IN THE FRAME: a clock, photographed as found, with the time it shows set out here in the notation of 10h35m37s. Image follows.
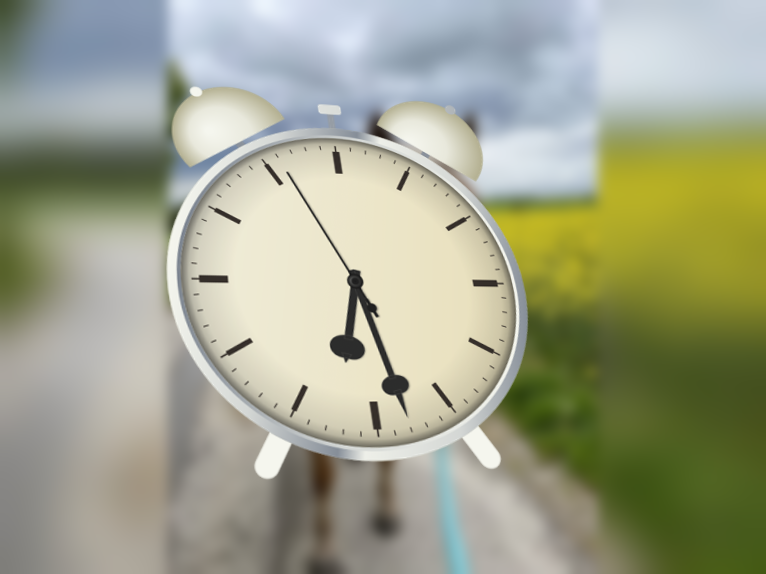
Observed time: 6h27m56s
